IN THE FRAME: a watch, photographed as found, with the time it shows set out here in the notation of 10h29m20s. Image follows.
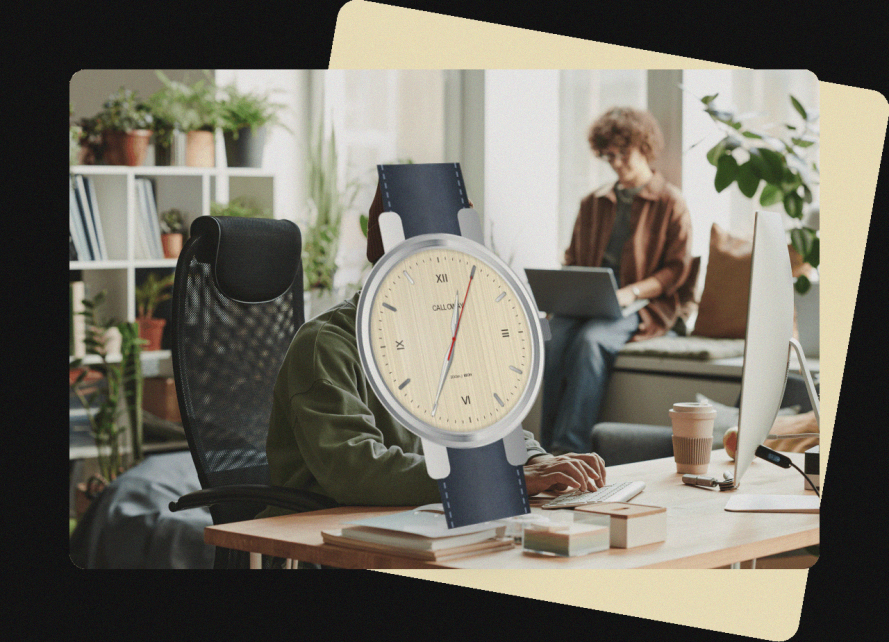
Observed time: 12h35m05s
